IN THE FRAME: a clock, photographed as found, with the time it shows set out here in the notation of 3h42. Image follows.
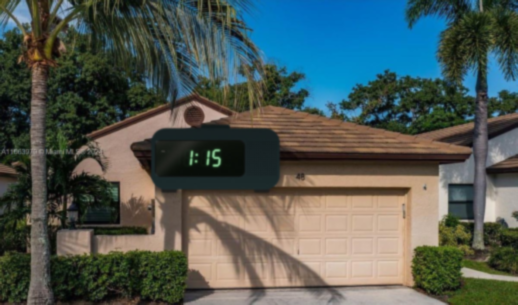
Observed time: 1h15
